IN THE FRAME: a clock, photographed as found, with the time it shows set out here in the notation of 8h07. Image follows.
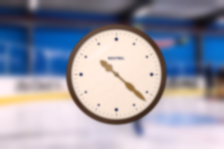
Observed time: 10h22
